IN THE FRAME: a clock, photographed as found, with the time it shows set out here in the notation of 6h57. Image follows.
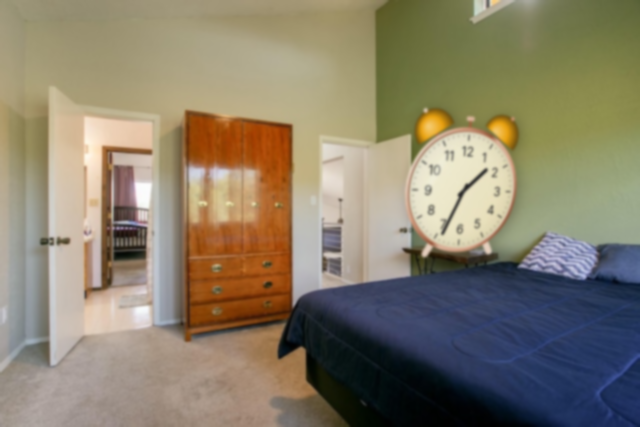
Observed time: 1h34
